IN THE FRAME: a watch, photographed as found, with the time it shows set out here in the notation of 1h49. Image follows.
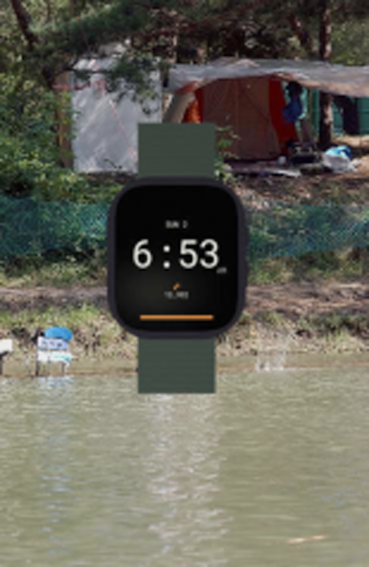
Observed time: 6h53
